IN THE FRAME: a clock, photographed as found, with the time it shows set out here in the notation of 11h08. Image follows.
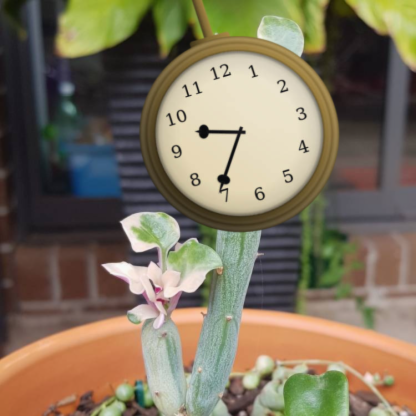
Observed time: 9h36
